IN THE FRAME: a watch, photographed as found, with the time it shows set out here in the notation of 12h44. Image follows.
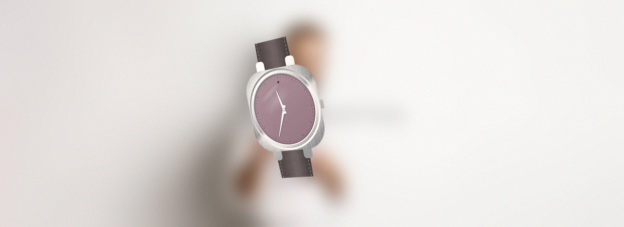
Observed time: 11h34
